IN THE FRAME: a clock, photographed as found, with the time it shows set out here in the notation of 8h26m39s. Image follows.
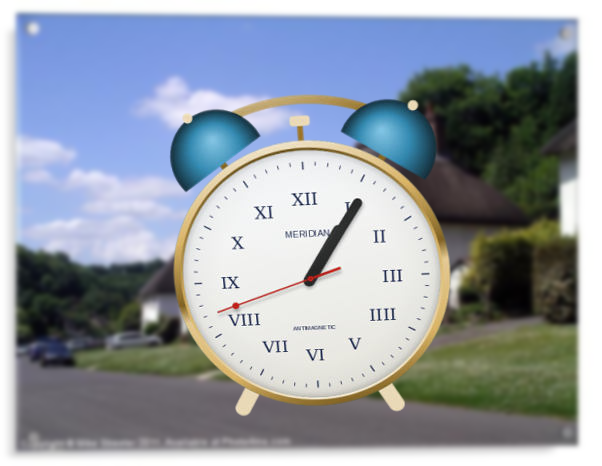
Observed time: 1h05m42s
